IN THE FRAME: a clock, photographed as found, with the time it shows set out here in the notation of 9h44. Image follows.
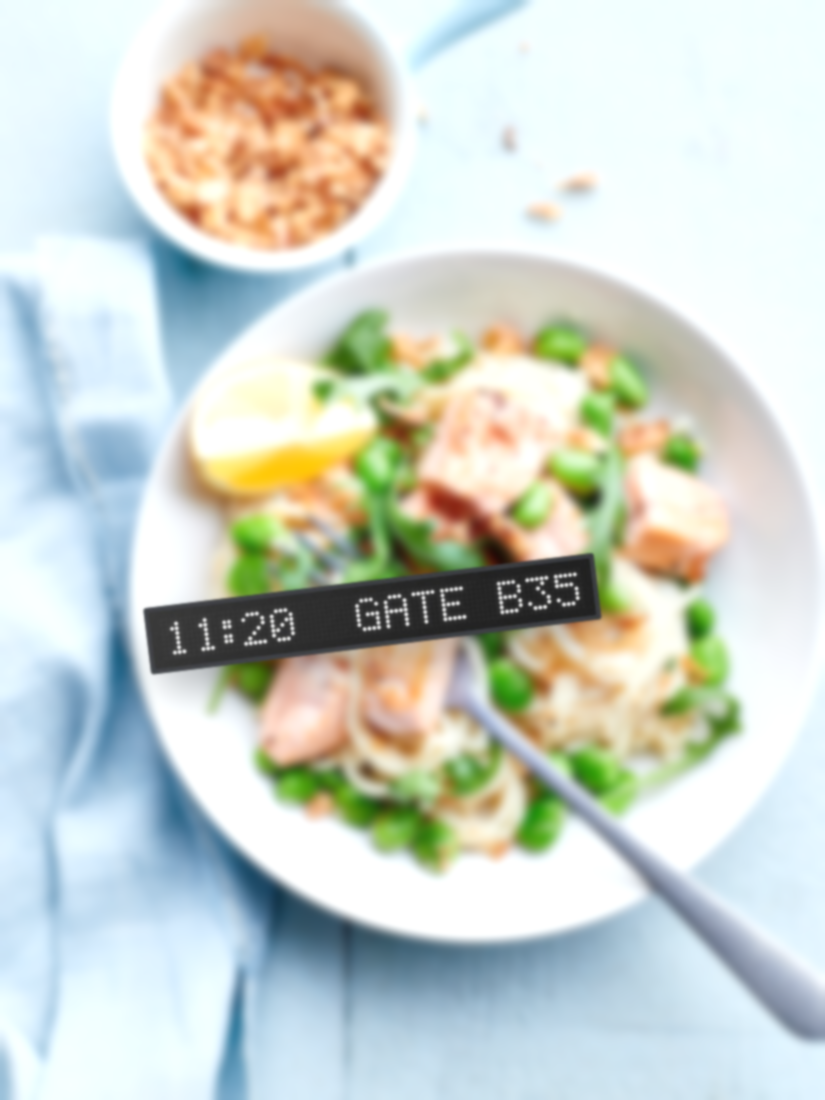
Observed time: 11h20
